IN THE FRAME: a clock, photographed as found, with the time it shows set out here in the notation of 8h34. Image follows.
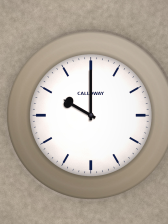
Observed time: 10h00
